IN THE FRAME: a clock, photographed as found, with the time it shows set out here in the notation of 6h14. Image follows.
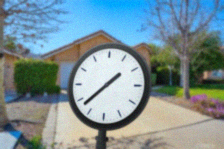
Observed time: 1h38
